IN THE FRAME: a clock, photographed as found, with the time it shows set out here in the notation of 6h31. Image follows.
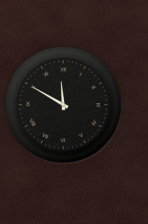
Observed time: 11h50
